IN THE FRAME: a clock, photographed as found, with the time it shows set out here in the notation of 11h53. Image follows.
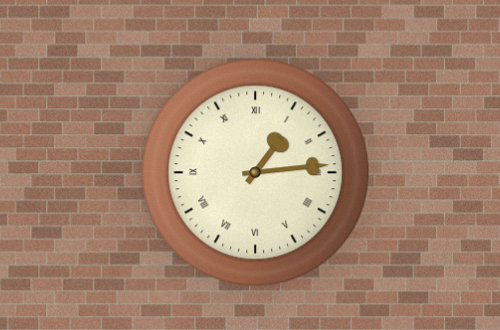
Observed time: 1h14
